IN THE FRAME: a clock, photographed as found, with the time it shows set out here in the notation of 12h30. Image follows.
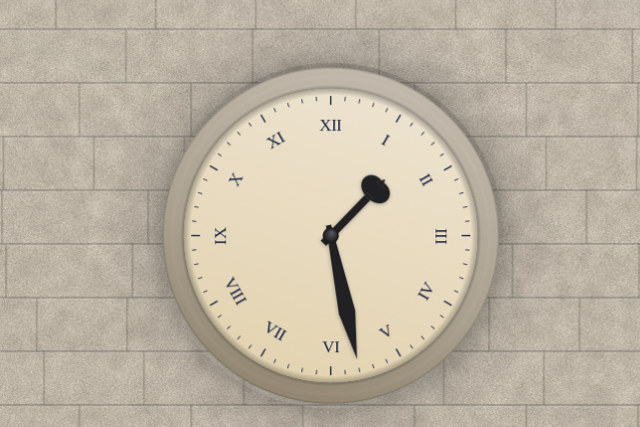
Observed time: 1h28
